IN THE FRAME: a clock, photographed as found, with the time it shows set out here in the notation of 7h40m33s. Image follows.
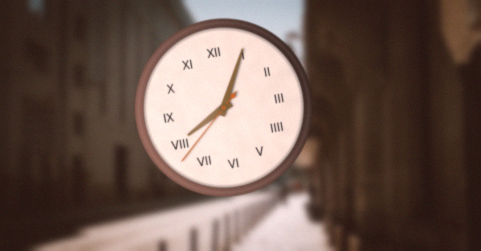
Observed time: 8h04m38s
